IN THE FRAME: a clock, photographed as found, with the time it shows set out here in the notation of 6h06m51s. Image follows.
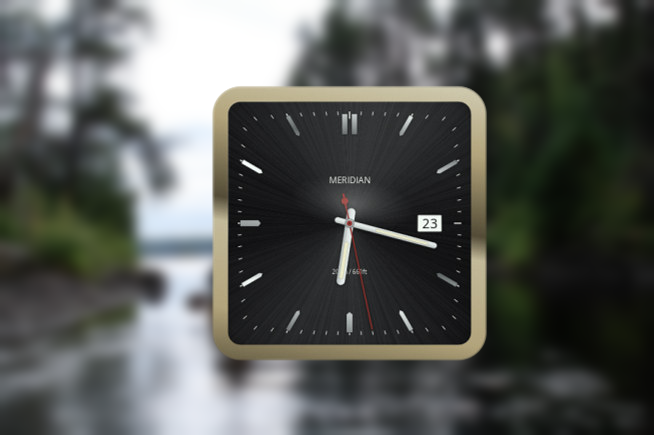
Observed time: 6h17m28s
